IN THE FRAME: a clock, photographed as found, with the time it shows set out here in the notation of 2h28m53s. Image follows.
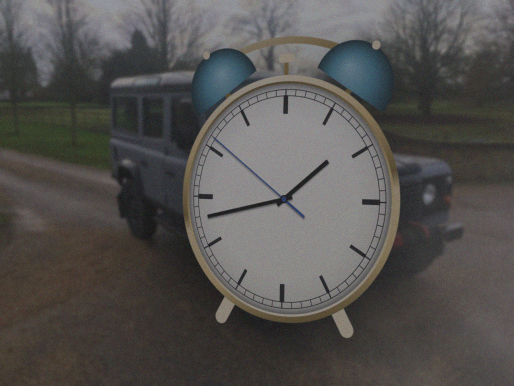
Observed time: 1h42m51s
